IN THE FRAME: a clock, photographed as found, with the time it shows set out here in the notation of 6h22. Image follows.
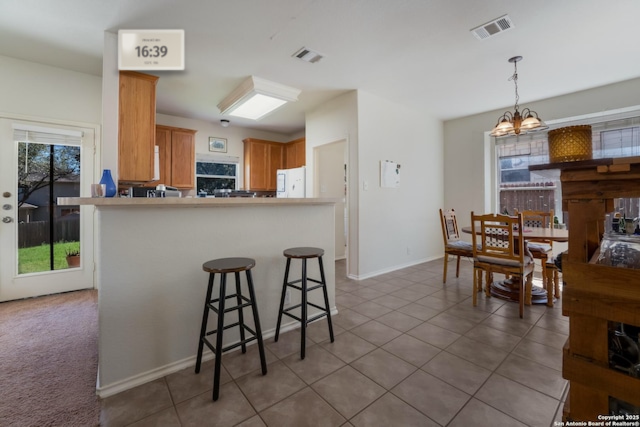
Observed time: 16h39
